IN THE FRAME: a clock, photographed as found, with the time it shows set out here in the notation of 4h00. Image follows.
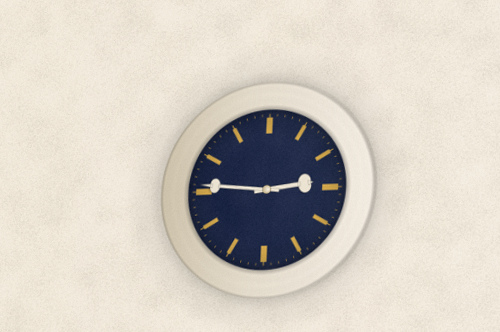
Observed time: 2h46
